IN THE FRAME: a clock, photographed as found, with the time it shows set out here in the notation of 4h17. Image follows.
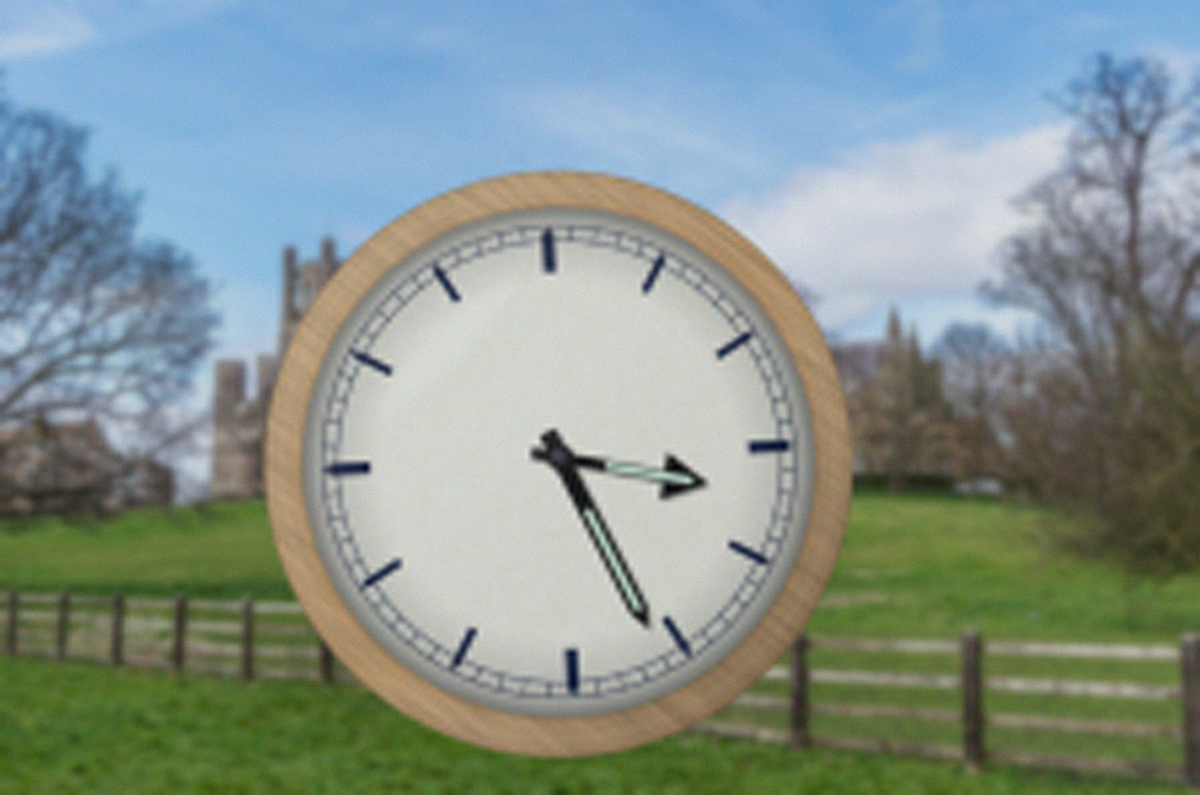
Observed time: 3h26
